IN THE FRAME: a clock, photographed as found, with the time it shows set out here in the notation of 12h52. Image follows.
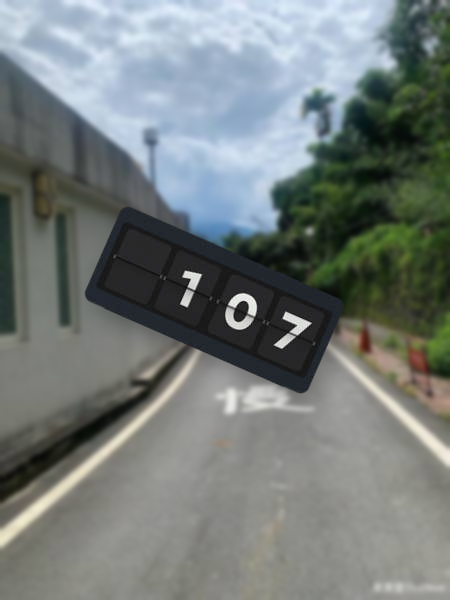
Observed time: 1h07
